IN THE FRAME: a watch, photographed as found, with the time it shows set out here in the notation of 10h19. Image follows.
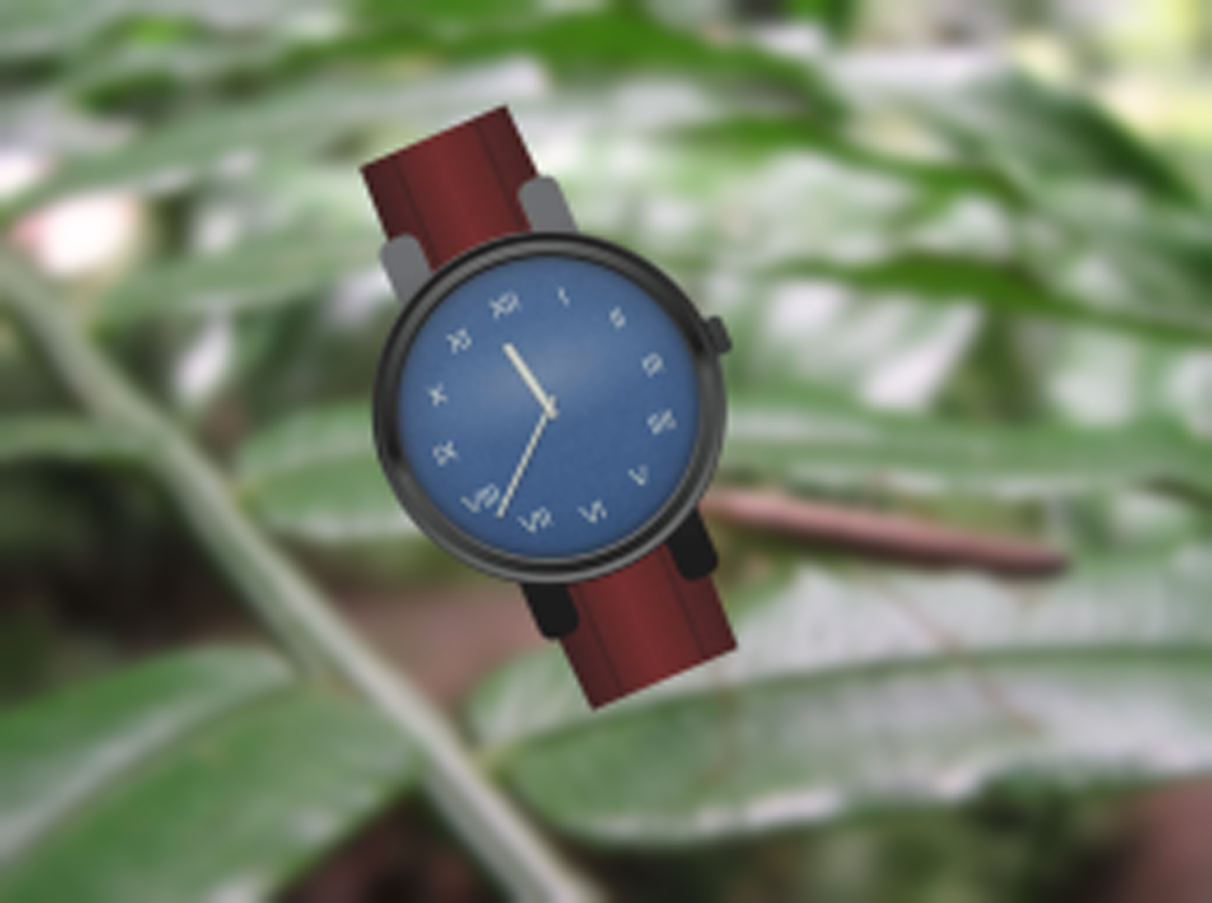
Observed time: 11h38
